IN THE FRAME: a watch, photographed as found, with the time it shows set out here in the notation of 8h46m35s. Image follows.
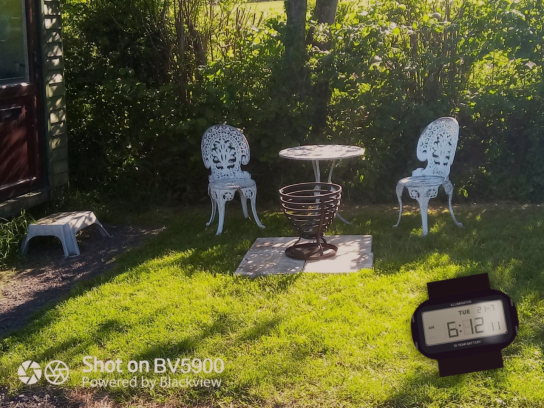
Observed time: 6h12m11s
